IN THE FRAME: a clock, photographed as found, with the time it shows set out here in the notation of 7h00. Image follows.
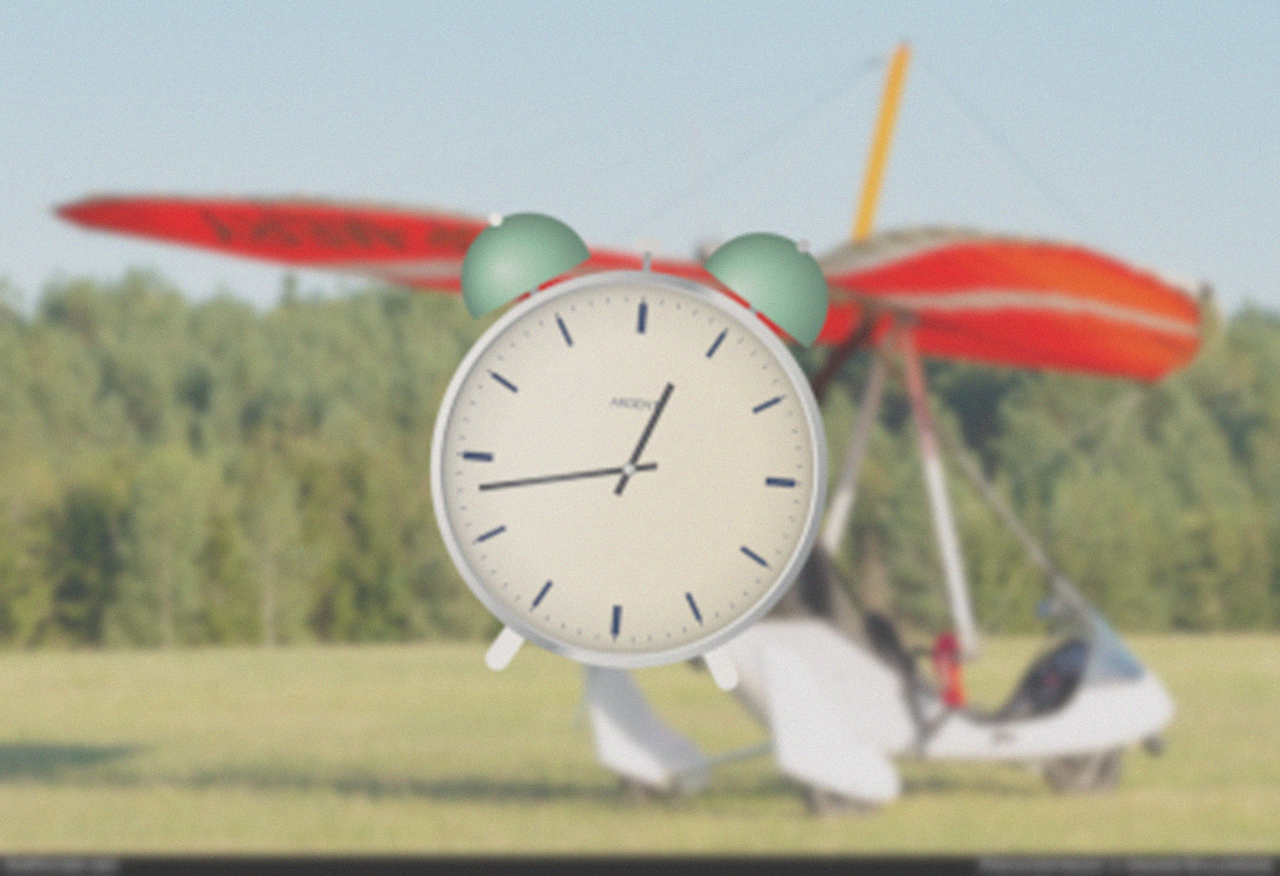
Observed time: 12h43
